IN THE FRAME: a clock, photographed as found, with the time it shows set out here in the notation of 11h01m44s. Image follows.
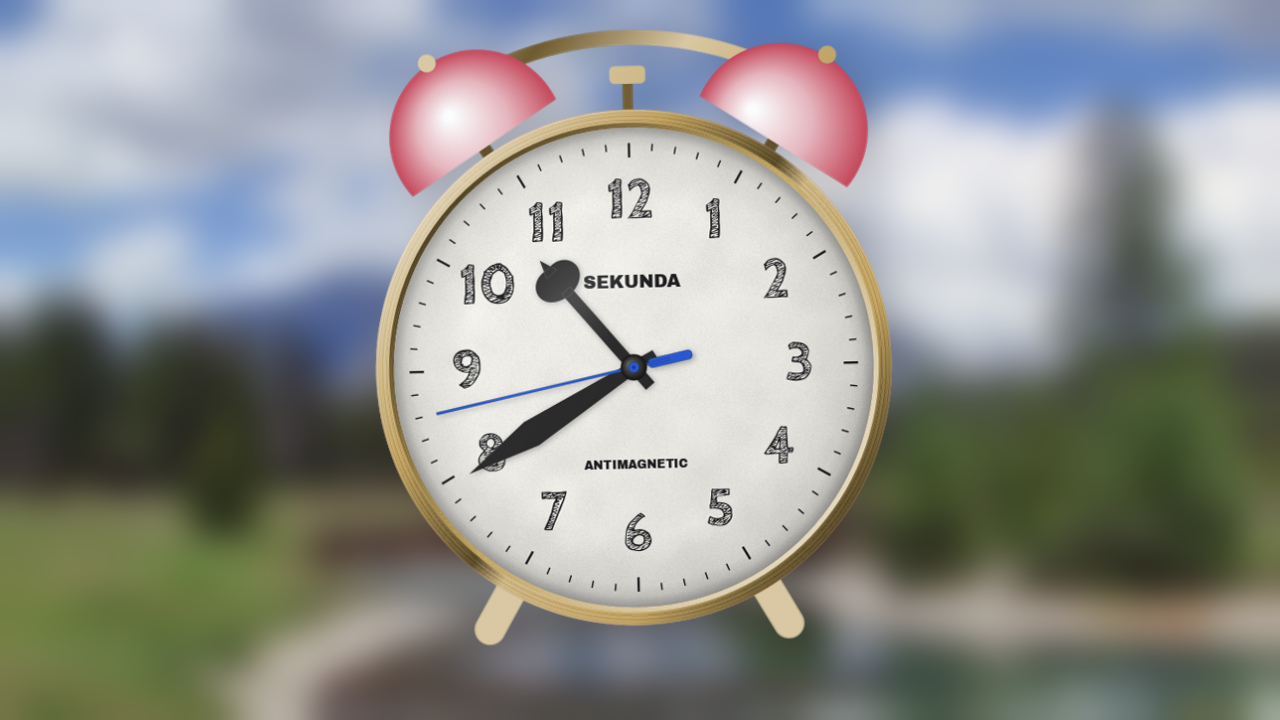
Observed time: 10h39m43s
